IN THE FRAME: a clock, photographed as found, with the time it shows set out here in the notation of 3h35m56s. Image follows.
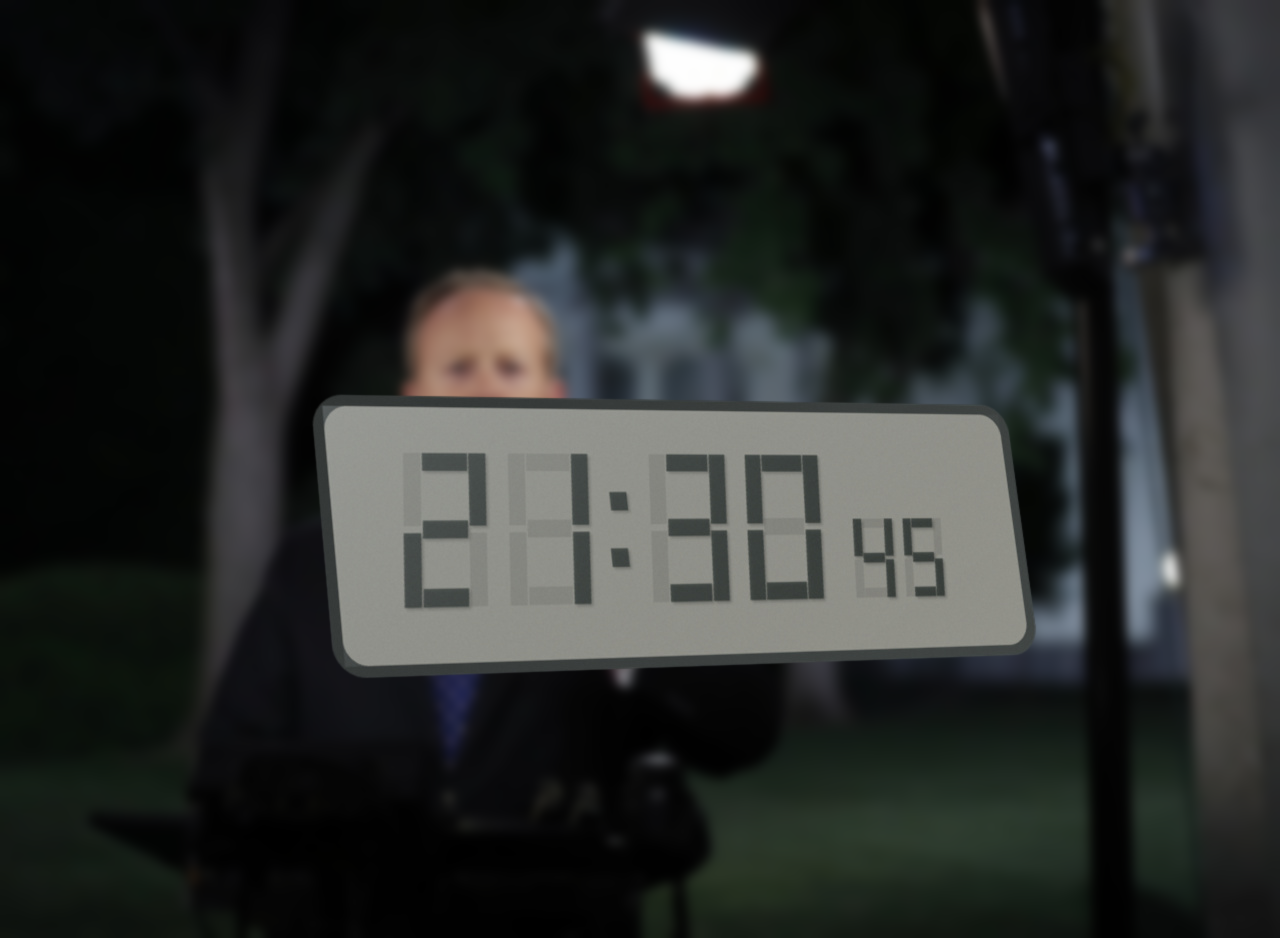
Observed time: 21h30m45s
